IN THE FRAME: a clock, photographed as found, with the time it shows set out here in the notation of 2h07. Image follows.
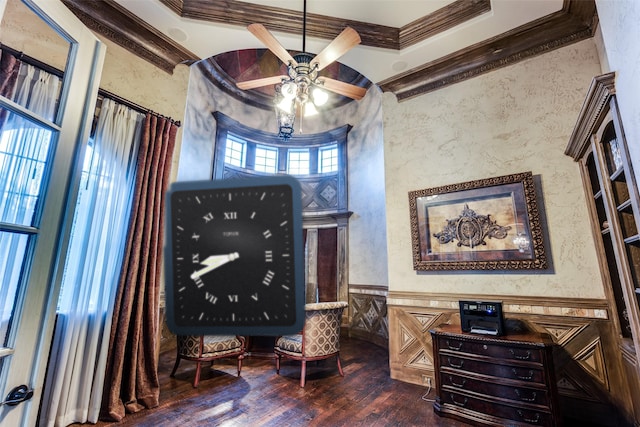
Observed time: 8h41
